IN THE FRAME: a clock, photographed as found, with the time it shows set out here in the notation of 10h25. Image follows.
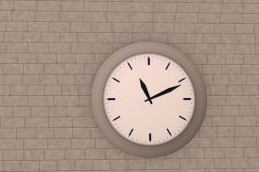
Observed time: 11h11
